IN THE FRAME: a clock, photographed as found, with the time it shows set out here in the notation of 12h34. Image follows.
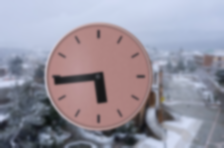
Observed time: 5h44
